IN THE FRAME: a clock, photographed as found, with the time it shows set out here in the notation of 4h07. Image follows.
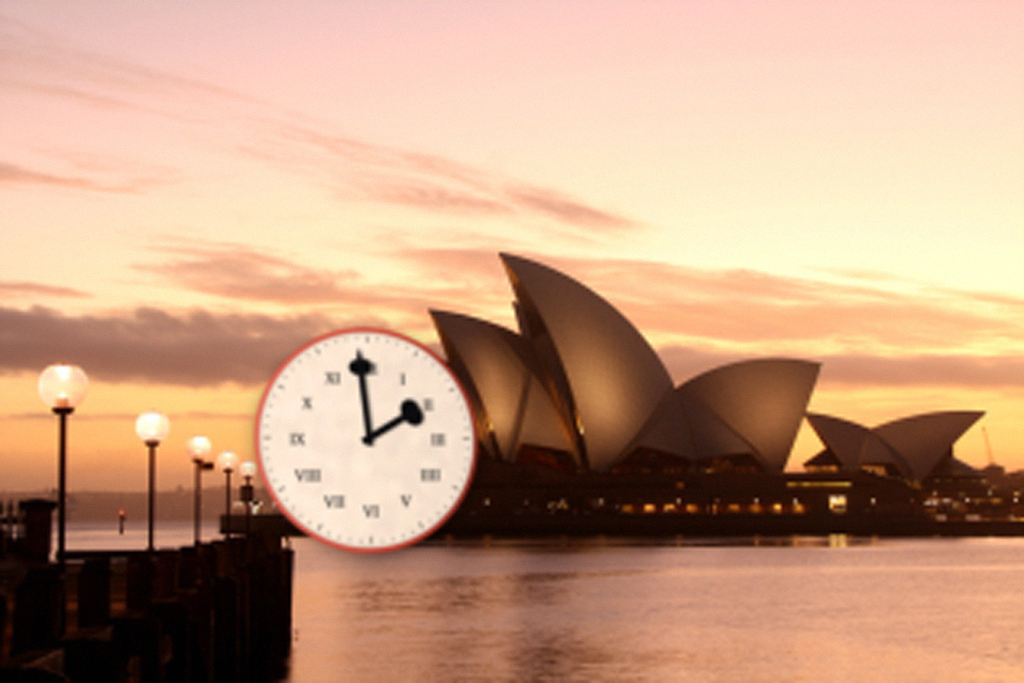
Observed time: 1h59
